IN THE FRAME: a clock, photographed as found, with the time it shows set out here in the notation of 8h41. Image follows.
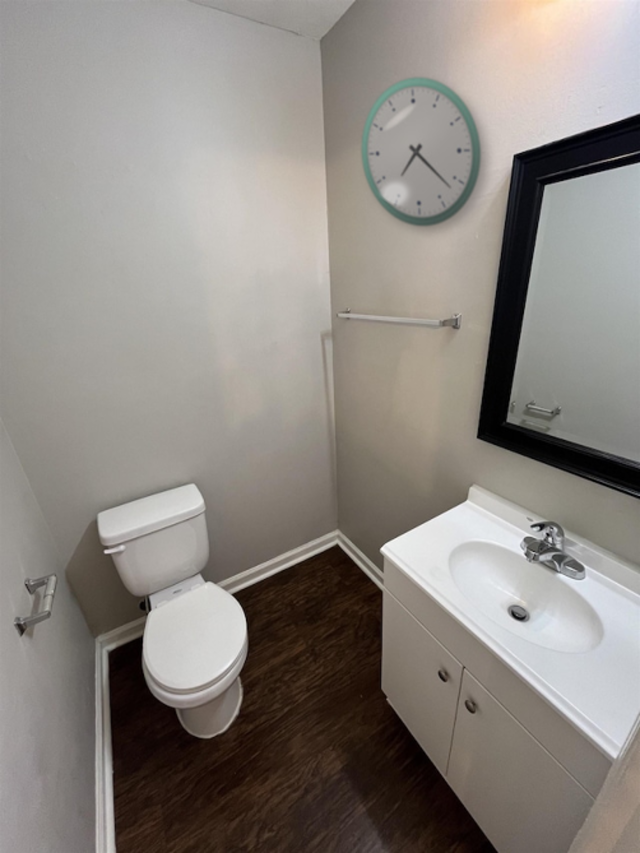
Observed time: 7h22
